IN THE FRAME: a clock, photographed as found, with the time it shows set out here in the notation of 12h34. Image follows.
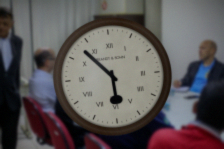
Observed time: 5h53
